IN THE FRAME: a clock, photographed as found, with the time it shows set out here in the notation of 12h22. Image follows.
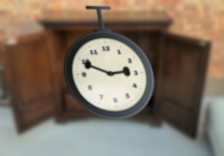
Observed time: 2h49
